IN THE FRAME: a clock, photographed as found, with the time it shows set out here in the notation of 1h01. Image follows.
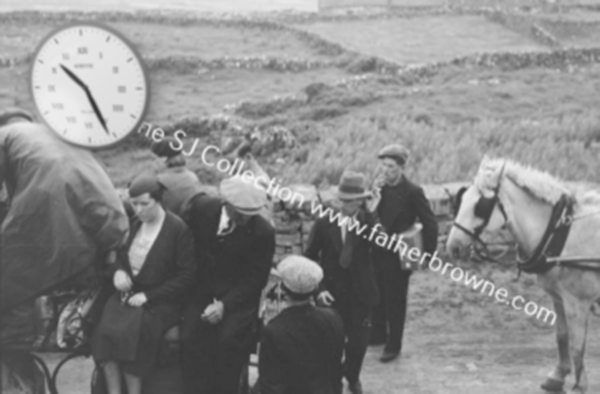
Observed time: 10h26
